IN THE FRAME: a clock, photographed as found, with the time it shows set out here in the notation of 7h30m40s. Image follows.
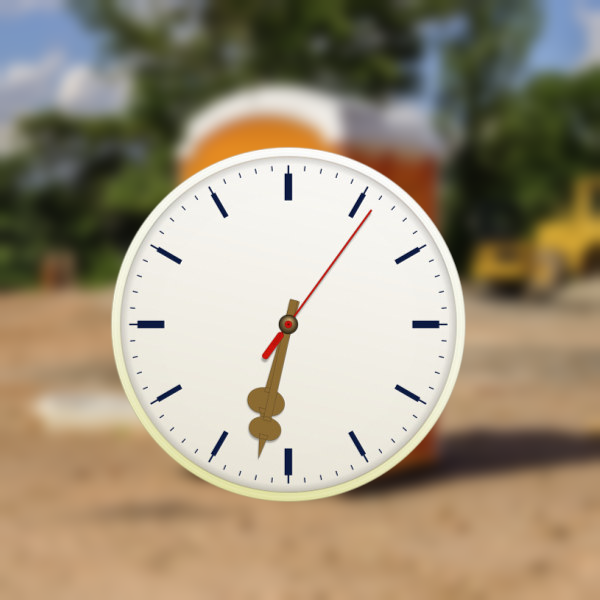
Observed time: 6h32m06s
